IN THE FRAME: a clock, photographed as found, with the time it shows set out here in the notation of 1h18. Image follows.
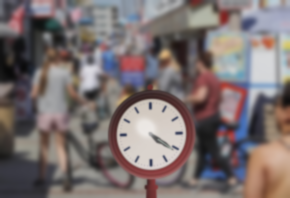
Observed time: 4h21
